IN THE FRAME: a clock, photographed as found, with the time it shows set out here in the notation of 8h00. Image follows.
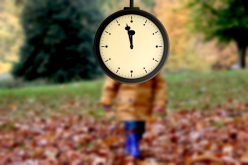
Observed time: 11h58
